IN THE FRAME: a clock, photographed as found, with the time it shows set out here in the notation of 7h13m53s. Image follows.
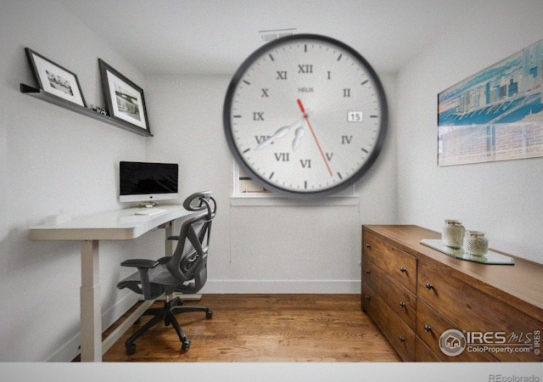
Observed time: 6h39m26s
